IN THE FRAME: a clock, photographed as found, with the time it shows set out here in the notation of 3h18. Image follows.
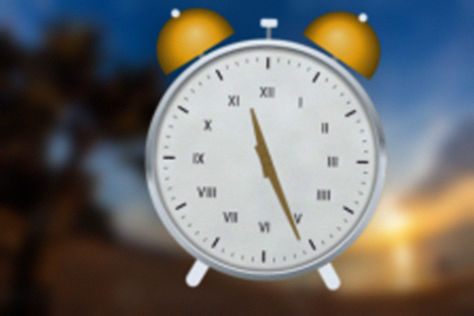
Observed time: 11h26
